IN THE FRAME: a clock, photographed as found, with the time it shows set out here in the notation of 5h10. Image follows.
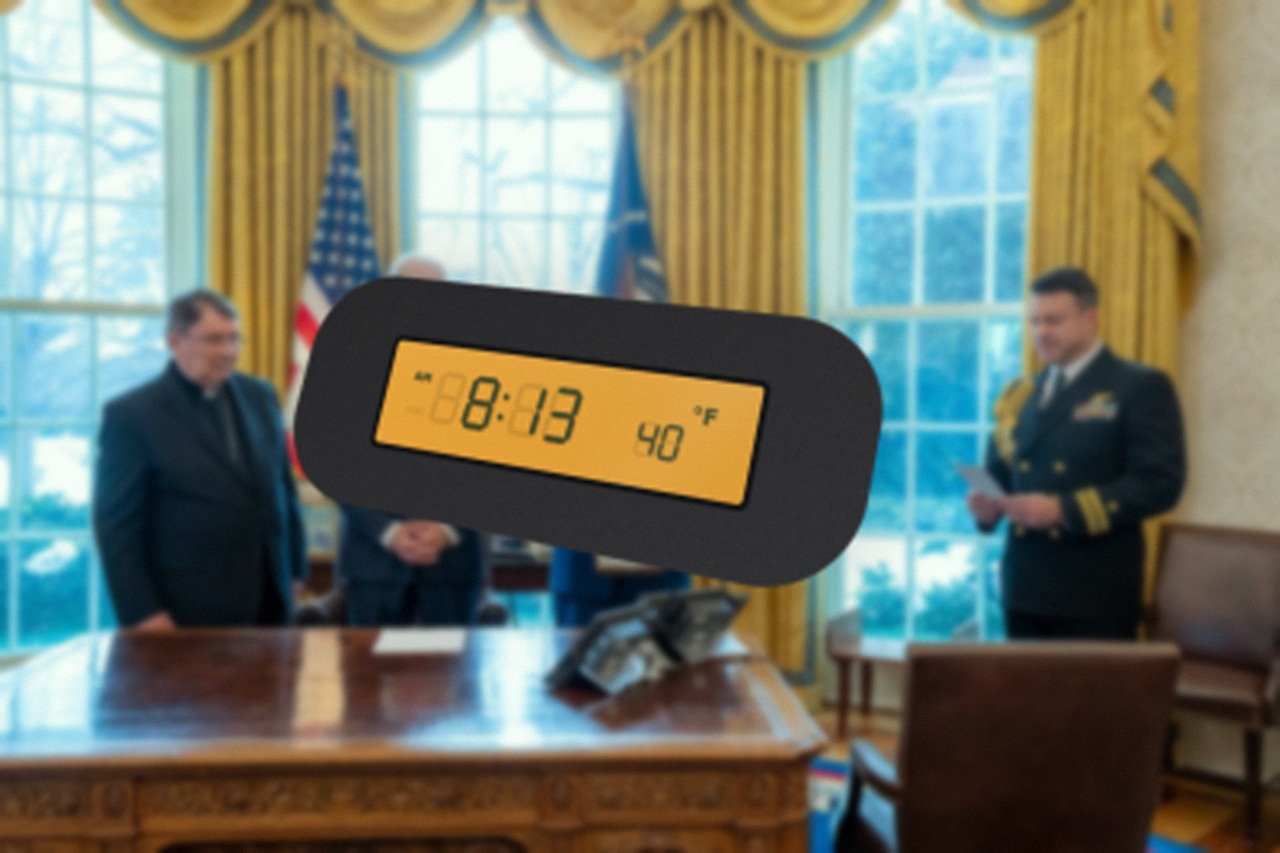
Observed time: 8h13
